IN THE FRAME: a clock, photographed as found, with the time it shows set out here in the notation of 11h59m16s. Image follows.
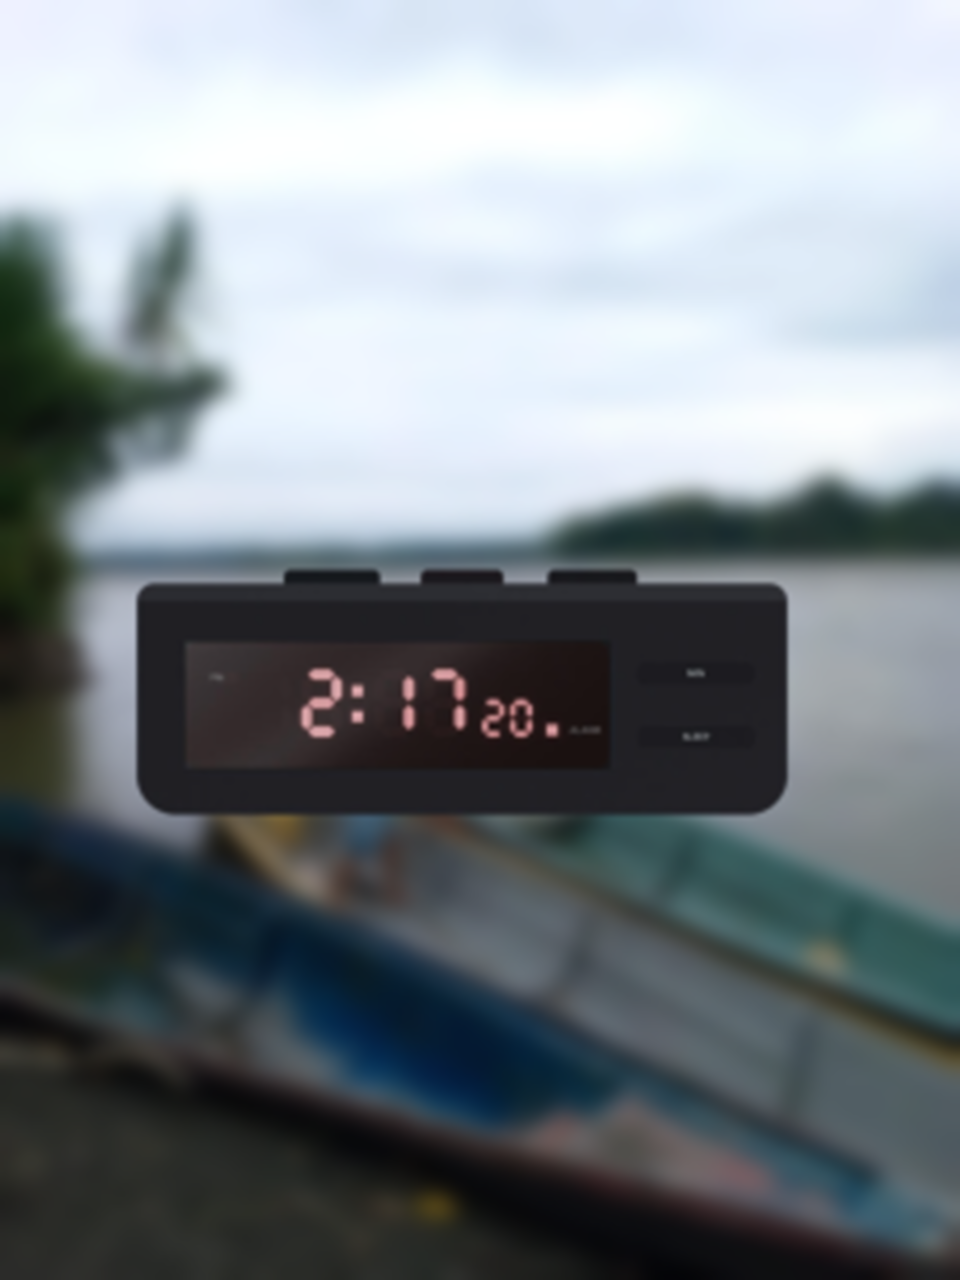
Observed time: 2h17m20s
